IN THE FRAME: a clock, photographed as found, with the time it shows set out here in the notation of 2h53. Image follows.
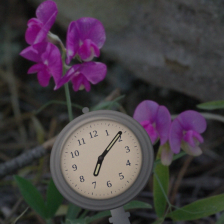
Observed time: 7h09
